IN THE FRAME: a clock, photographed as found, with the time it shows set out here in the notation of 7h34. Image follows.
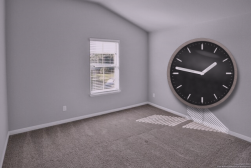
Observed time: 1h47
